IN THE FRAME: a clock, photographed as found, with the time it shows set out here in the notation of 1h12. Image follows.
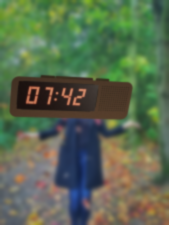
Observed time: 7h42
